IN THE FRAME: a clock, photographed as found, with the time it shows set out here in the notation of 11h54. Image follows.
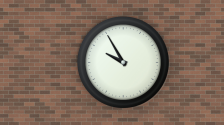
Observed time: 9h55
